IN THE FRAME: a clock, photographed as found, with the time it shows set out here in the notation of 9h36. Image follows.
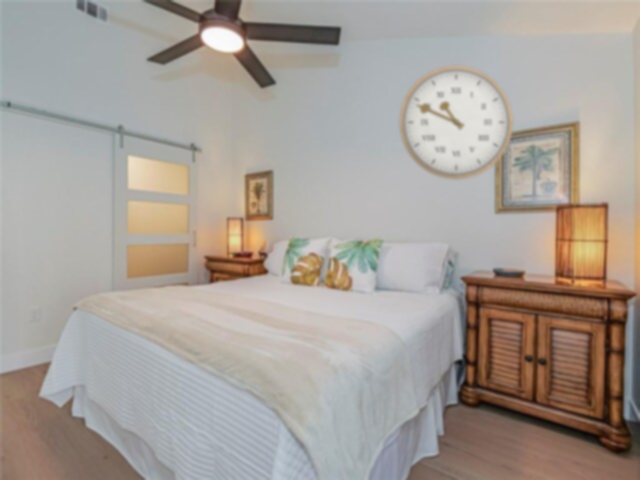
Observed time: 10h49
